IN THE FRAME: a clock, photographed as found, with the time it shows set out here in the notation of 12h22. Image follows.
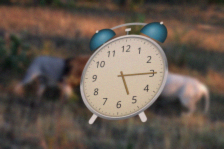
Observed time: 5h15
